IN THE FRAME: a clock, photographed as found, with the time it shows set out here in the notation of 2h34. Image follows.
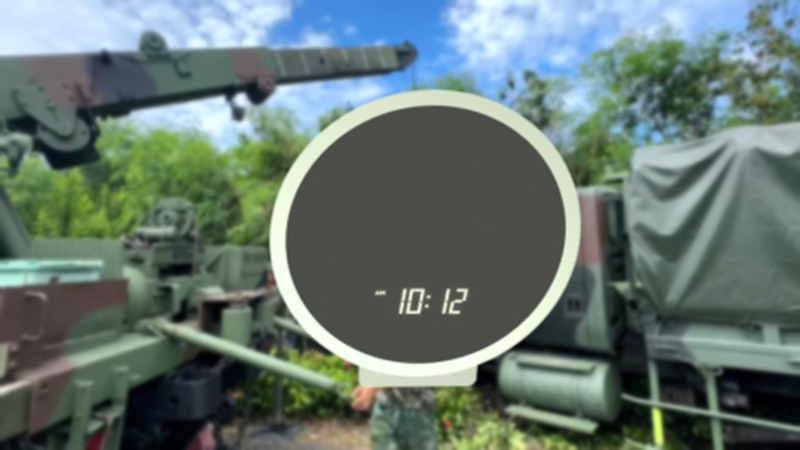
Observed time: 10h12
